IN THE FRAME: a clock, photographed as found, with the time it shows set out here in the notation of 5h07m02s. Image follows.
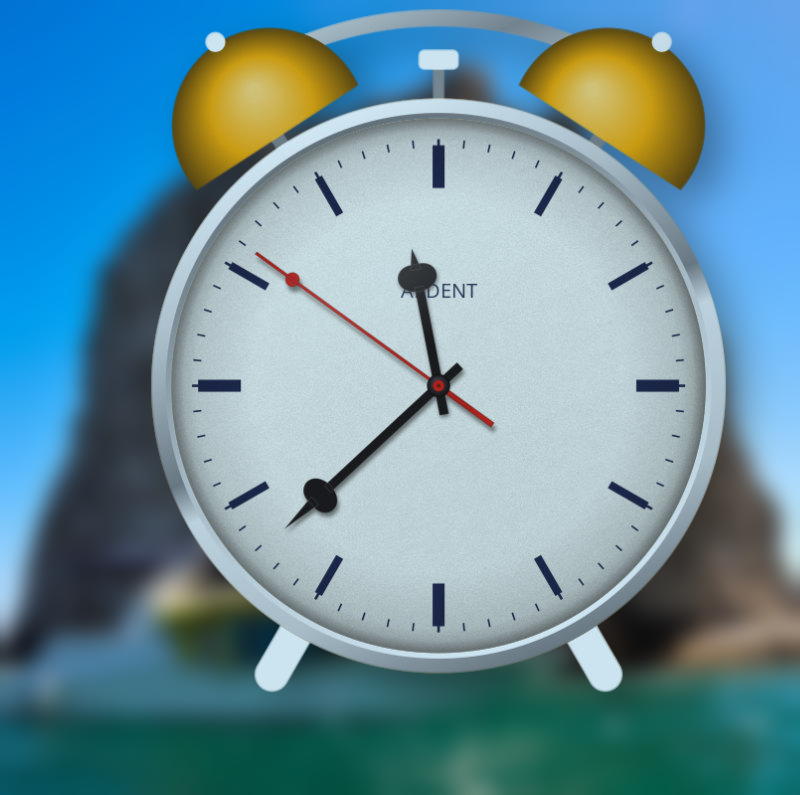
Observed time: 11h37m51s
